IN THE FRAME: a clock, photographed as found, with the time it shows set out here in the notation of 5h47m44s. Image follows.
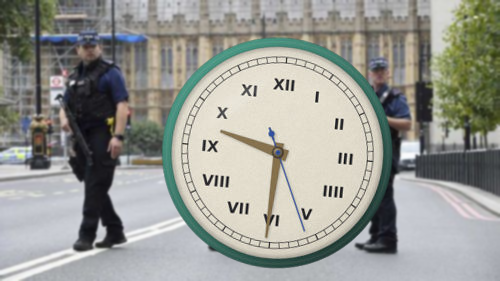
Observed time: 9h30m26s
